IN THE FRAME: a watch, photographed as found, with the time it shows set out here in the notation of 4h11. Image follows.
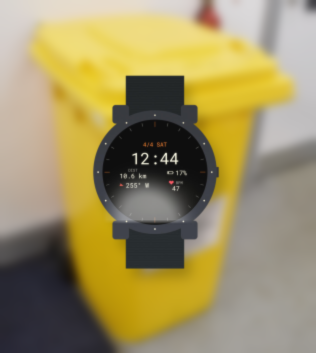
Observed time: 12h44
